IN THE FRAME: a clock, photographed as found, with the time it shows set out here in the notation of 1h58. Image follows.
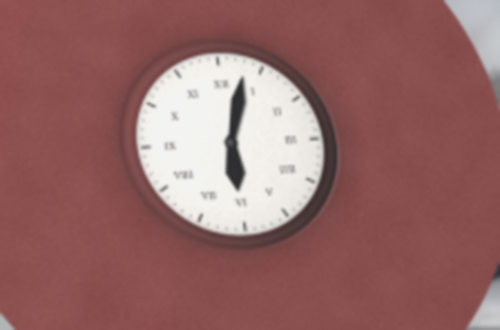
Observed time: 6h03
